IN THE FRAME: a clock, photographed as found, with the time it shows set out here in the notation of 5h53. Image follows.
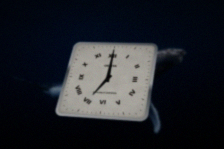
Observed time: 7h00
